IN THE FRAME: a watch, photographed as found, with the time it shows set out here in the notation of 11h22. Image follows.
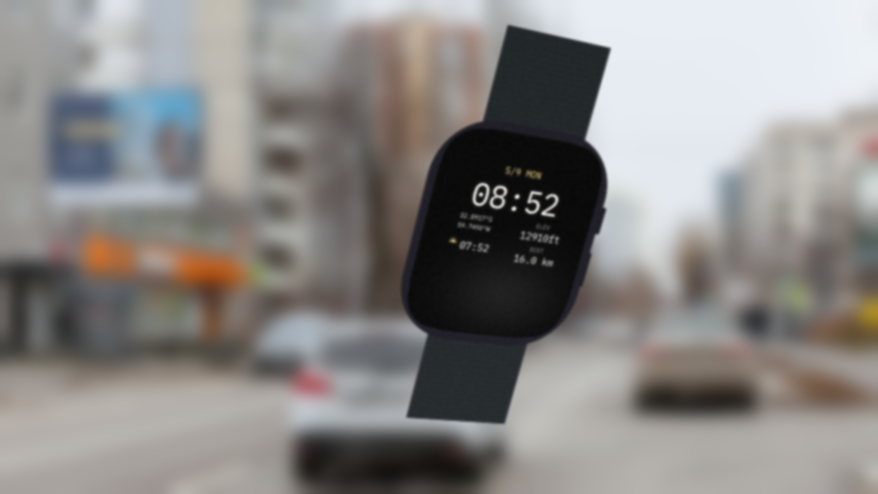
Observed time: 8h52
